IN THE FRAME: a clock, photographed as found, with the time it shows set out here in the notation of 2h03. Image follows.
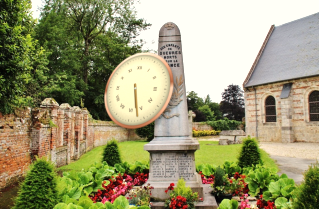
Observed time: 5h27
